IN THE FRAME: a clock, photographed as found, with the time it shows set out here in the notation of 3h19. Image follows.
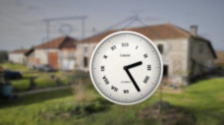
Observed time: 2h25
